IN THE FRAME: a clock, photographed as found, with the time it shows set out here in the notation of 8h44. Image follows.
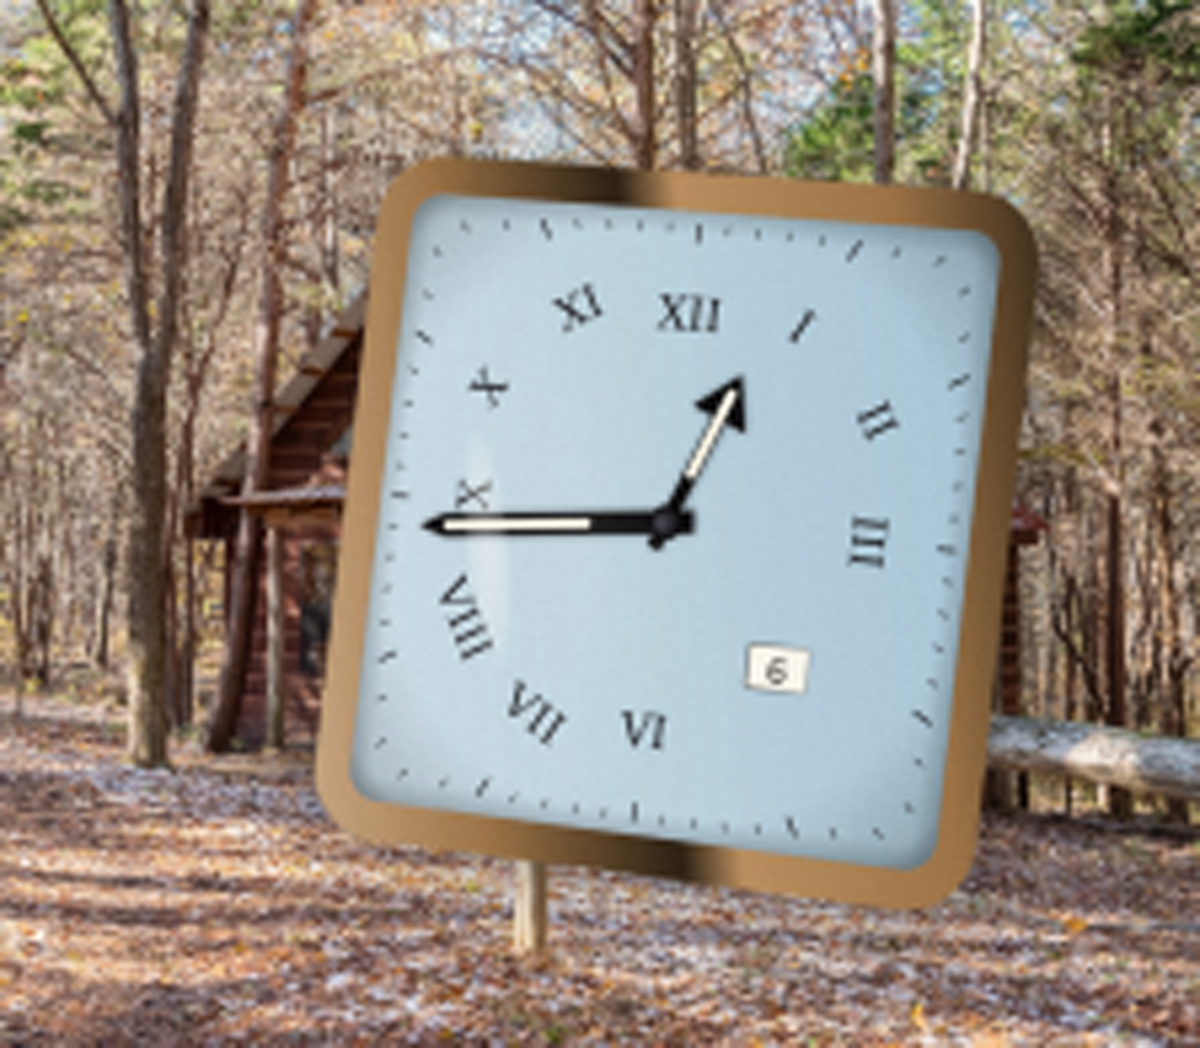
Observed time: 12h44
